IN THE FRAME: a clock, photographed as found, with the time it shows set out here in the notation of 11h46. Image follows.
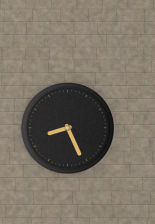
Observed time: 8h26
